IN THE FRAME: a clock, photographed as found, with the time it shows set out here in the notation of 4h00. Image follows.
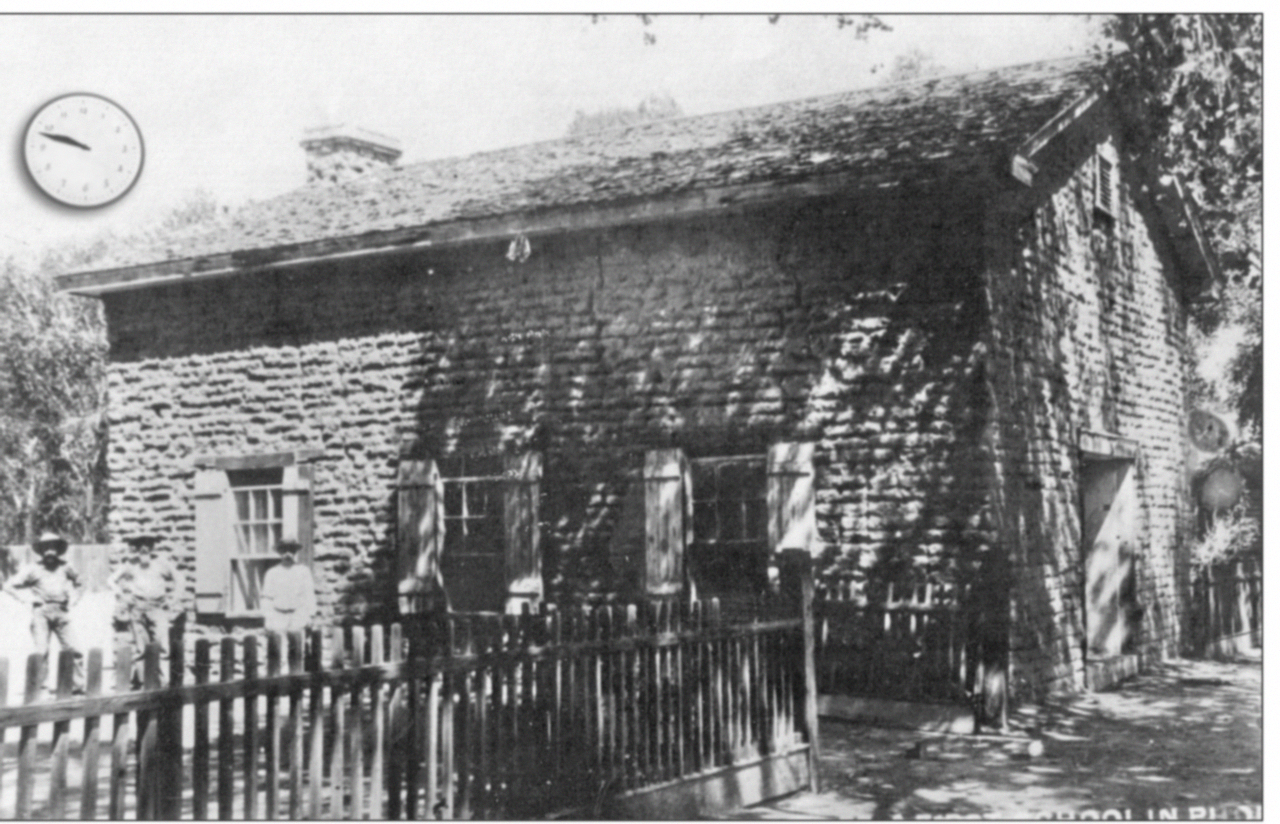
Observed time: 9h48
